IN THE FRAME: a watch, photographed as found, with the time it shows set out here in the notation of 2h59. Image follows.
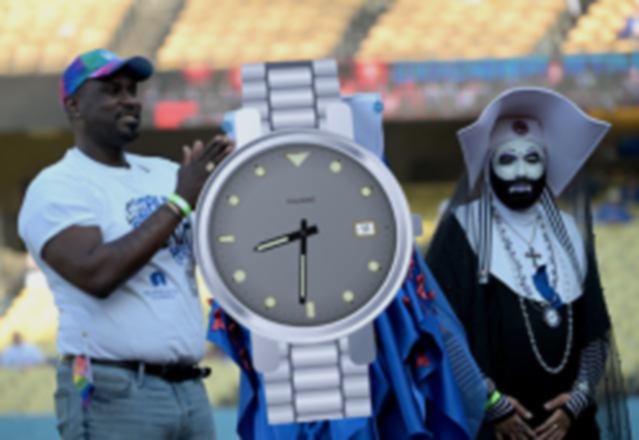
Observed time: 8h31
